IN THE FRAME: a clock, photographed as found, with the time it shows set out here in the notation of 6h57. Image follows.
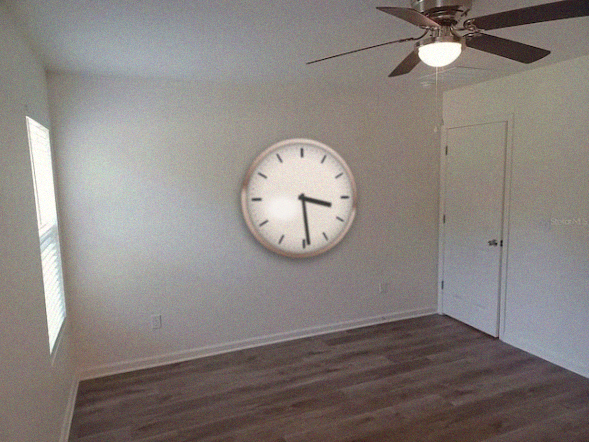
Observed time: 3h29
